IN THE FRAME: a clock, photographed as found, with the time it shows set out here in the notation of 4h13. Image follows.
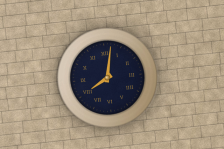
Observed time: 8h02
